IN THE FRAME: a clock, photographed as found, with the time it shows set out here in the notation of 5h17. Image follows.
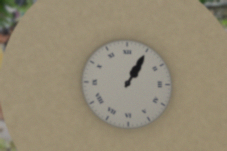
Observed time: 1h05
